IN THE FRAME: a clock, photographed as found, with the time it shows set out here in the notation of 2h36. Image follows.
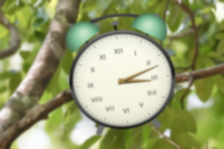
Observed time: 3h12
